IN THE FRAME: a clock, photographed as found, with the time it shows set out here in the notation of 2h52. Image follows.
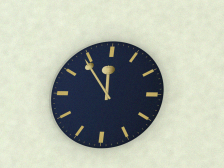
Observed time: 11h54
